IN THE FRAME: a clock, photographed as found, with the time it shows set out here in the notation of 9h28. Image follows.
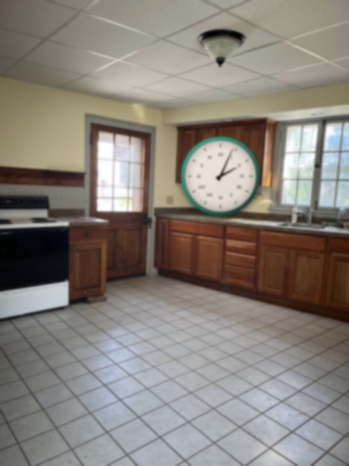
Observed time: 2h04
